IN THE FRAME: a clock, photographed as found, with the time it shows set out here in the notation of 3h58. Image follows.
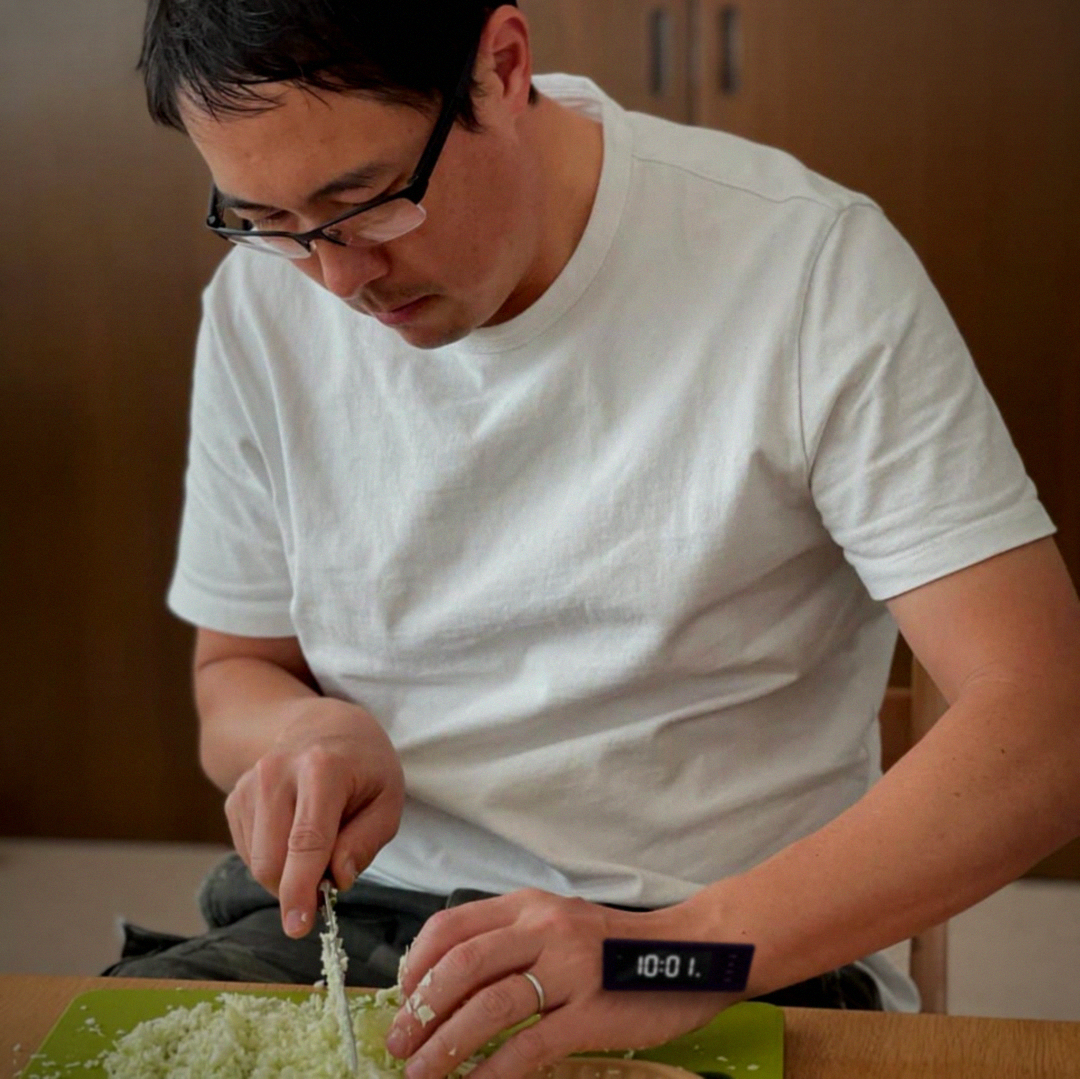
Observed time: 10h01
